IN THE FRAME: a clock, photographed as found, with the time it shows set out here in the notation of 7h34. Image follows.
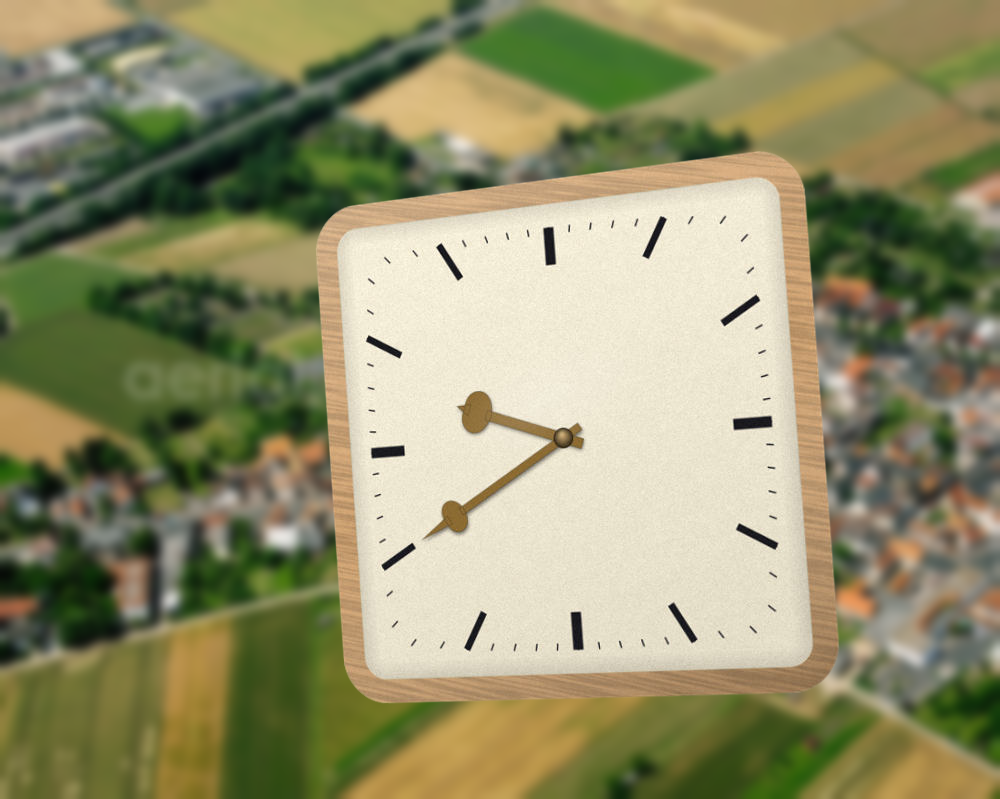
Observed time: 9h40
